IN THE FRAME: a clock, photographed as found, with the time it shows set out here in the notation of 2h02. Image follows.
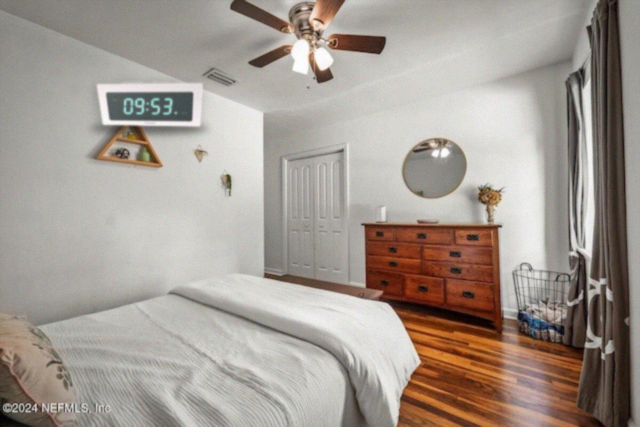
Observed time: 9h53
